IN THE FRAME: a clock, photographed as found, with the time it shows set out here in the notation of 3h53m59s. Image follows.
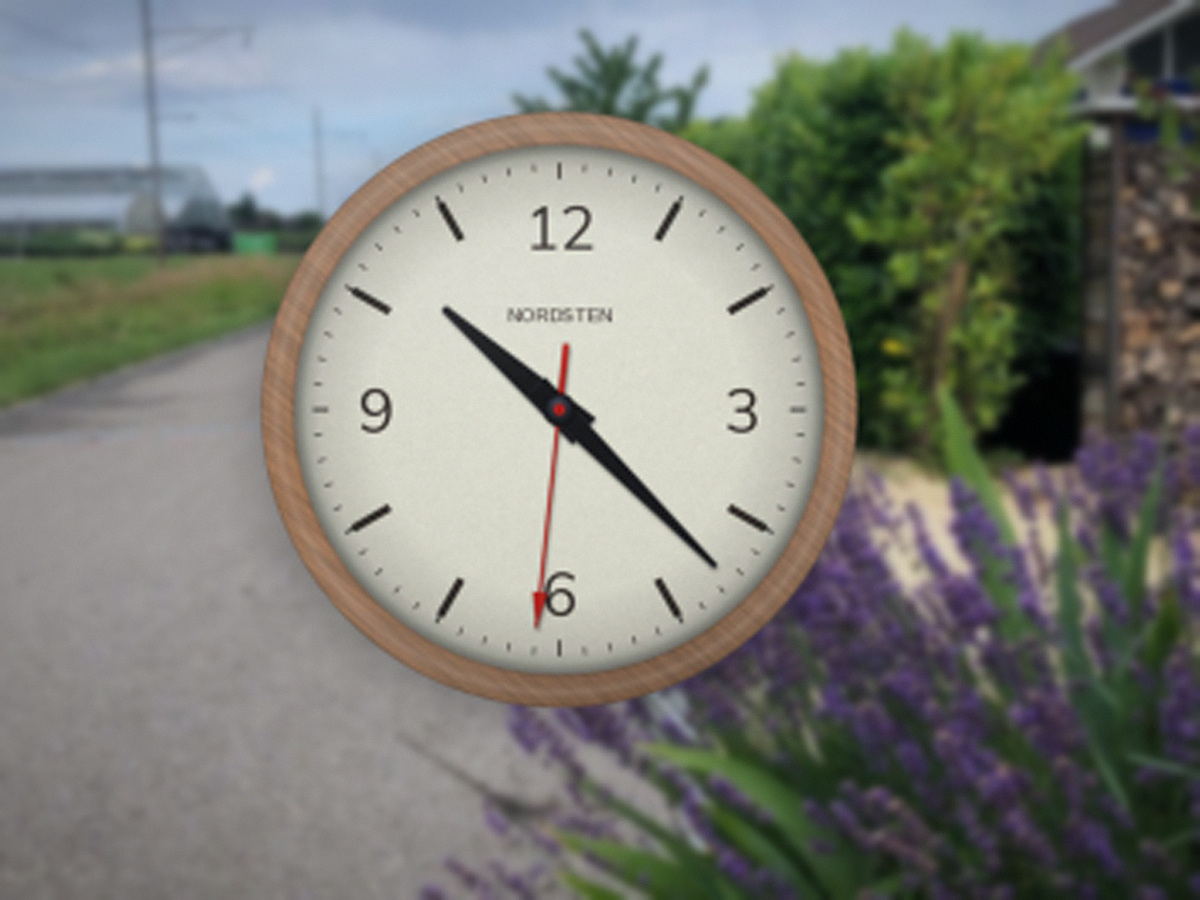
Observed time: 10h22m31s
